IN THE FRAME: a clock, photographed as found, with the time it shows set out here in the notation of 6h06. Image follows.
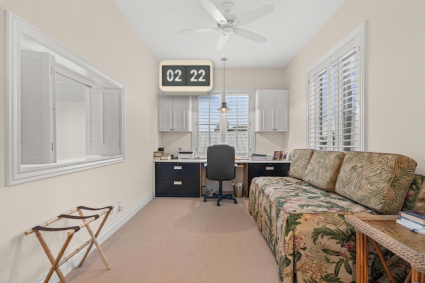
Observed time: 2h22
